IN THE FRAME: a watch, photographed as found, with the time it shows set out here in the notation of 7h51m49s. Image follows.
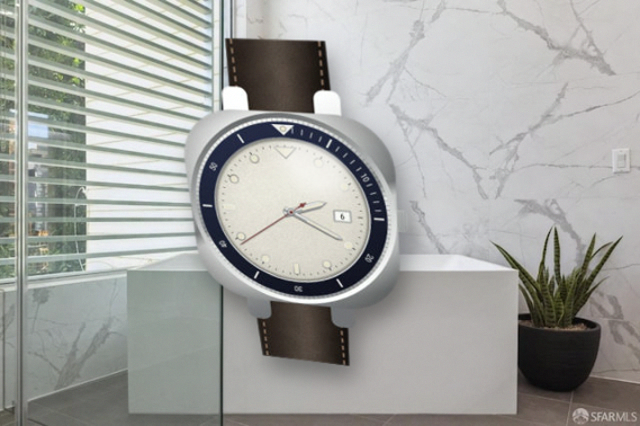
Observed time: 2h19m39s
